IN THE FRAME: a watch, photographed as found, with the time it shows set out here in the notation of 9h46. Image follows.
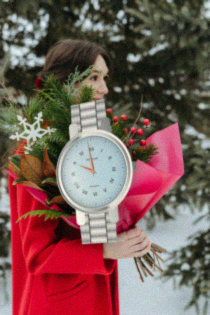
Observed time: 9h59
